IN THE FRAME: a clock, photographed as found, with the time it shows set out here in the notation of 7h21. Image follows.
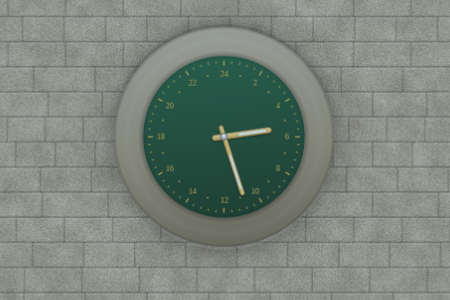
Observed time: 5h27
